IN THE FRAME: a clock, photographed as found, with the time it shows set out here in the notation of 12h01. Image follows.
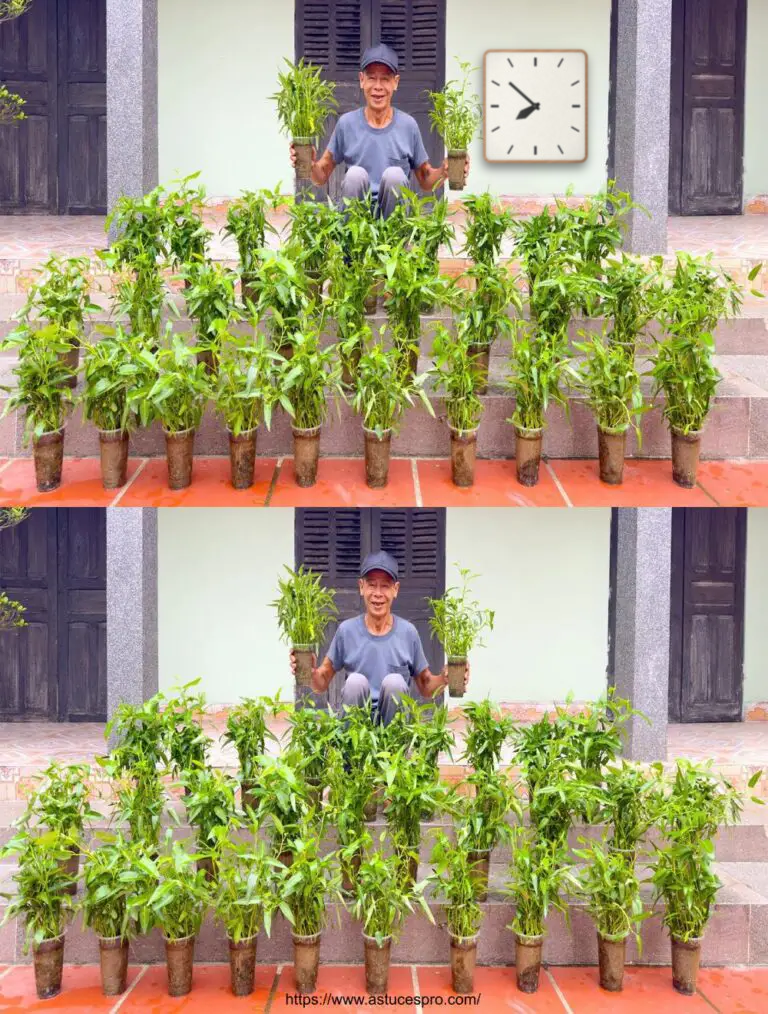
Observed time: 7h52
